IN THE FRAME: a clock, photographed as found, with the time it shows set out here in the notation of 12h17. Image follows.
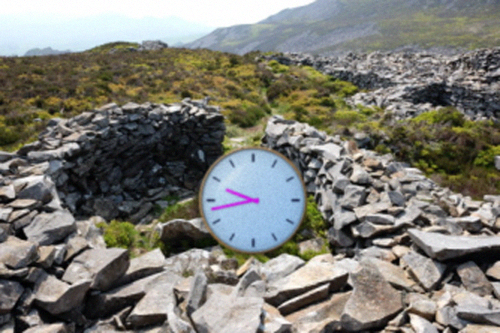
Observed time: 9h43
